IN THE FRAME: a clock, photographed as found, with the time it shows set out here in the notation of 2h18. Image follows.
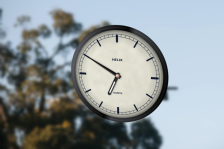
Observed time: 6h50
